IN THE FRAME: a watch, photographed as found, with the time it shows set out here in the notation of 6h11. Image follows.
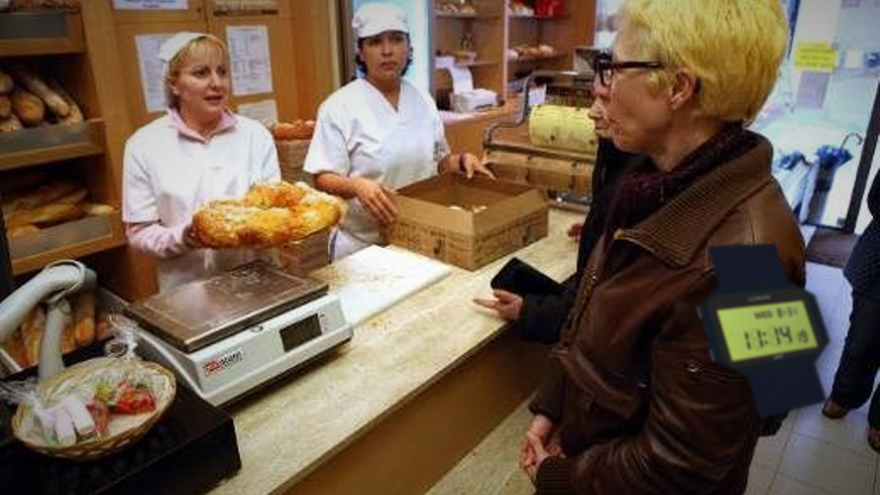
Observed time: 11h14
